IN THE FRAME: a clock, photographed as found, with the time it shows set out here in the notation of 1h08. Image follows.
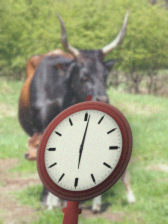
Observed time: 6h01
